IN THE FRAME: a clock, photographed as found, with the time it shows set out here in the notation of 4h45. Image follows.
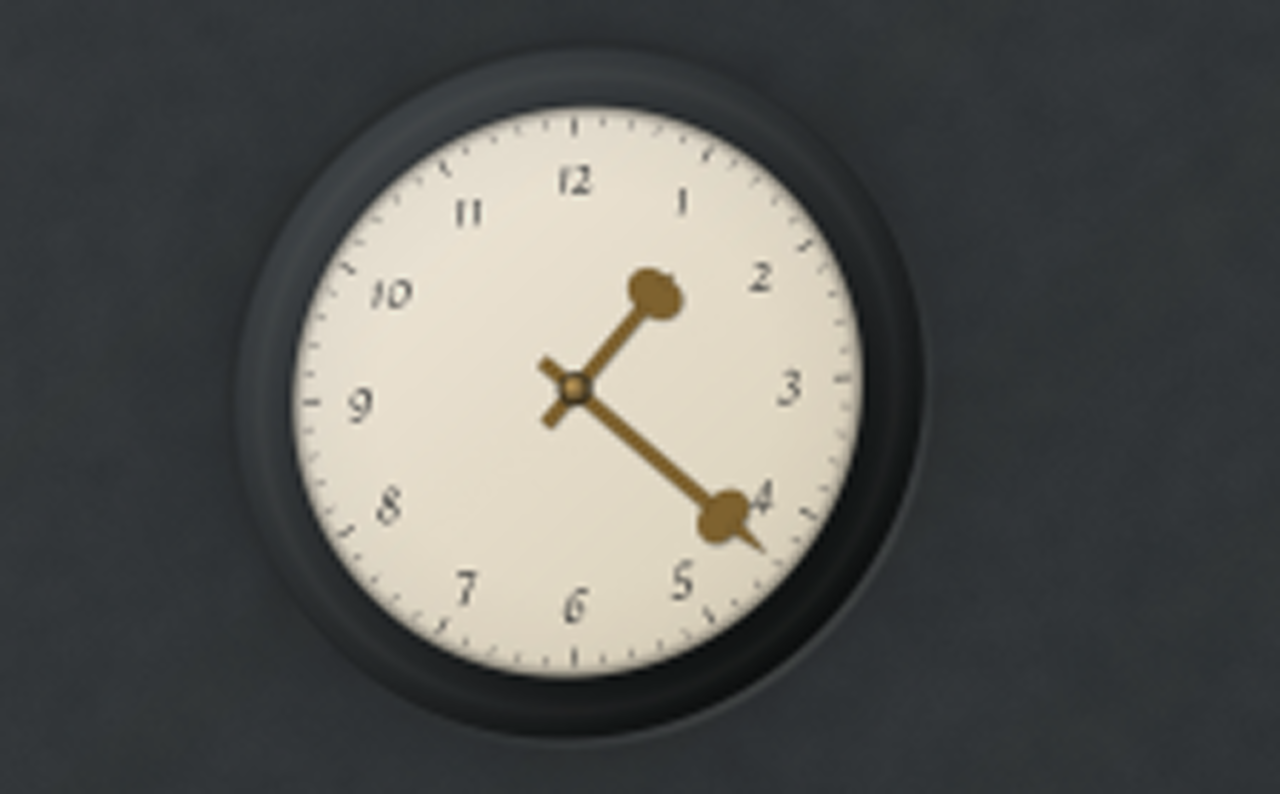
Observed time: 1h22
